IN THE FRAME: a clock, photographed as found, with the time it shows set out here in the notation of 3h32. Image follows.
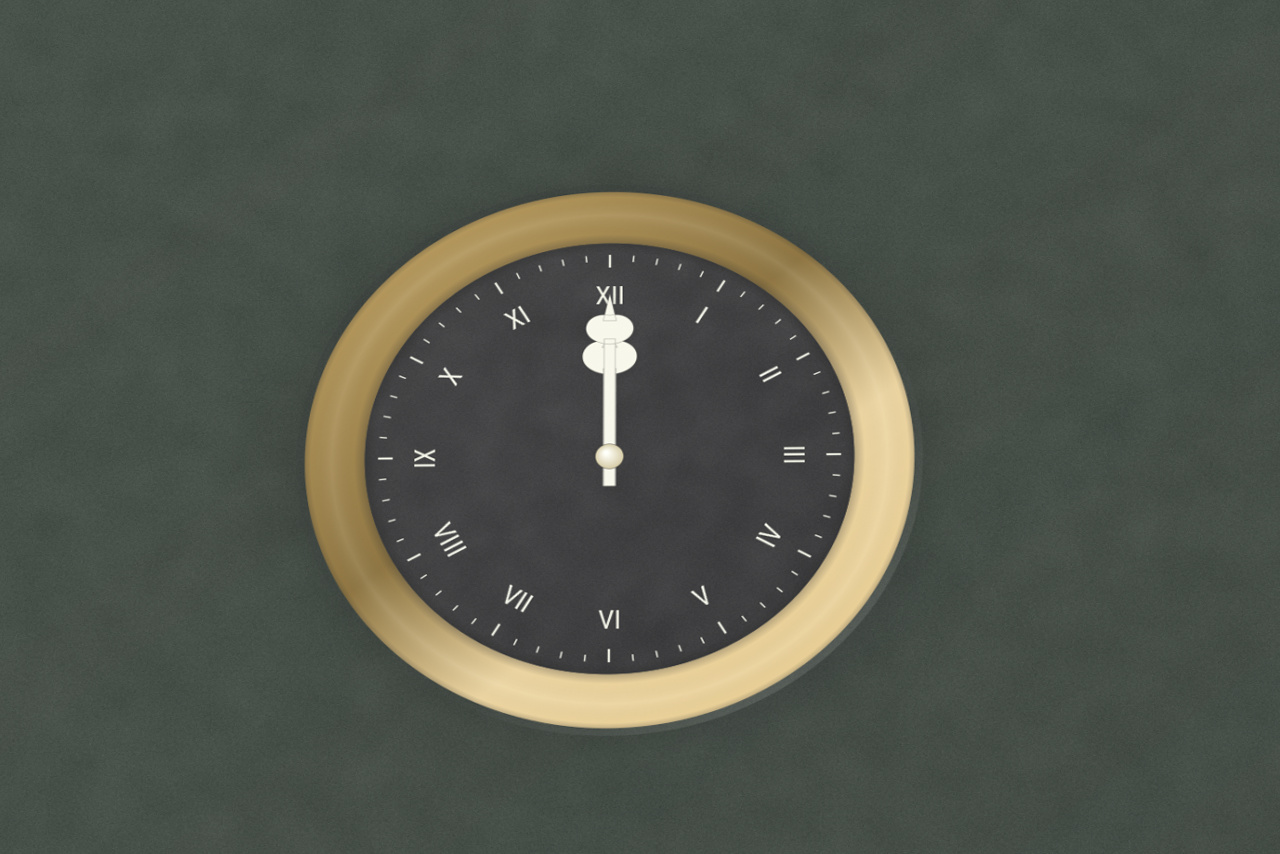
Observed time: 12h00
